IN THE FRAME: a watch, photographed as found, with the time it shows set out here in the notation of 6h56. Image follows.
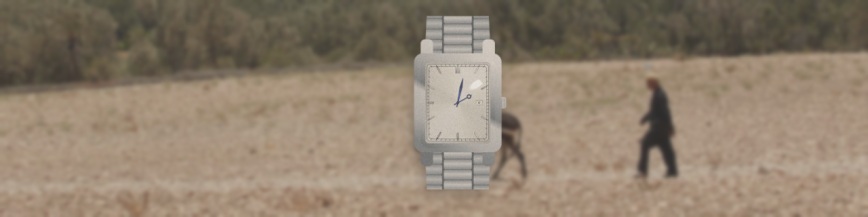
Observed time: 2h02
